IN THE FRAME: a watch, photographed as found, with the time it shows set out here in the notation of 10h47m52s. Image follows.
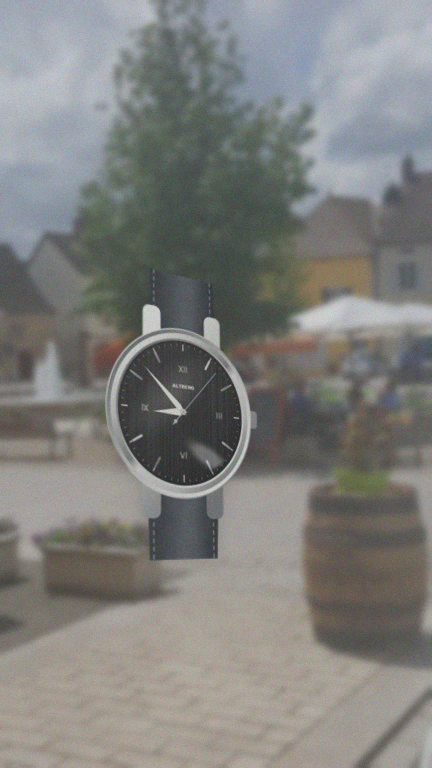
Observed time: 8h52m07s
